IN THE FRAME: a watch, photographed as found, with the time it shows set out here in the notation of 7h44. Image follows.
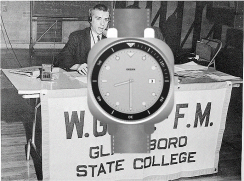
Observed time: 8h30
